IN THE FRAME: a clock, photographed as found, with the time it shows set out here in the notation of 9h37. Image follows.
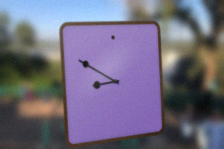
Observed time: 8h50
